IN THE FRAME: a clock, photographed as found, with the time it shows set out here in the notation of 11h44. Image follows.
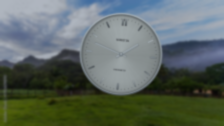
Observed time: 1h48
